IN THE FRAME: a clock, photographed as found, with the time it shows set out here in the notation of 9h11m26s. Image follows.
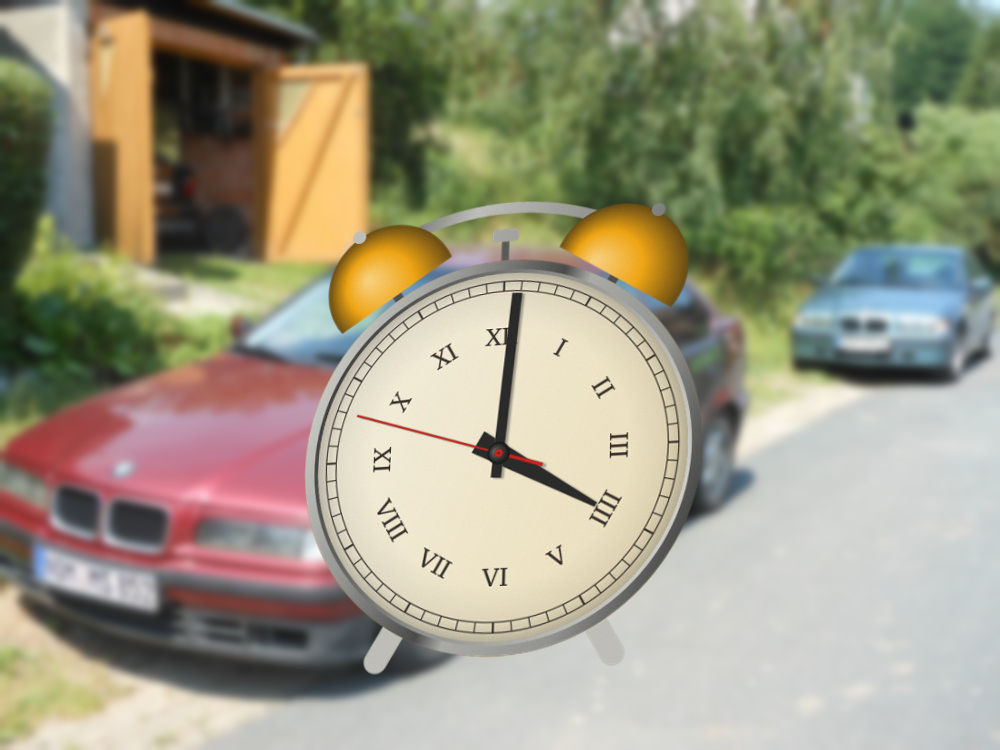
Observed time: 4h00m48s
